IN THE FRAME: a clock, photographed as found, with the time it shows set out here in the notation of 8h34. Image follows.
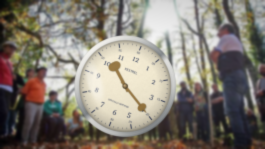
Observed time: 10h20
